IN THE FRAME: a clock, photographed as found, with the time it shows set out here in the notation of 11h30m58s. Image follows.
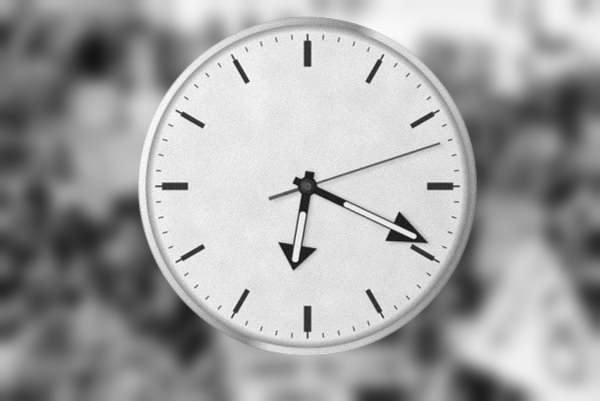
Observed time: 6h19m12s
